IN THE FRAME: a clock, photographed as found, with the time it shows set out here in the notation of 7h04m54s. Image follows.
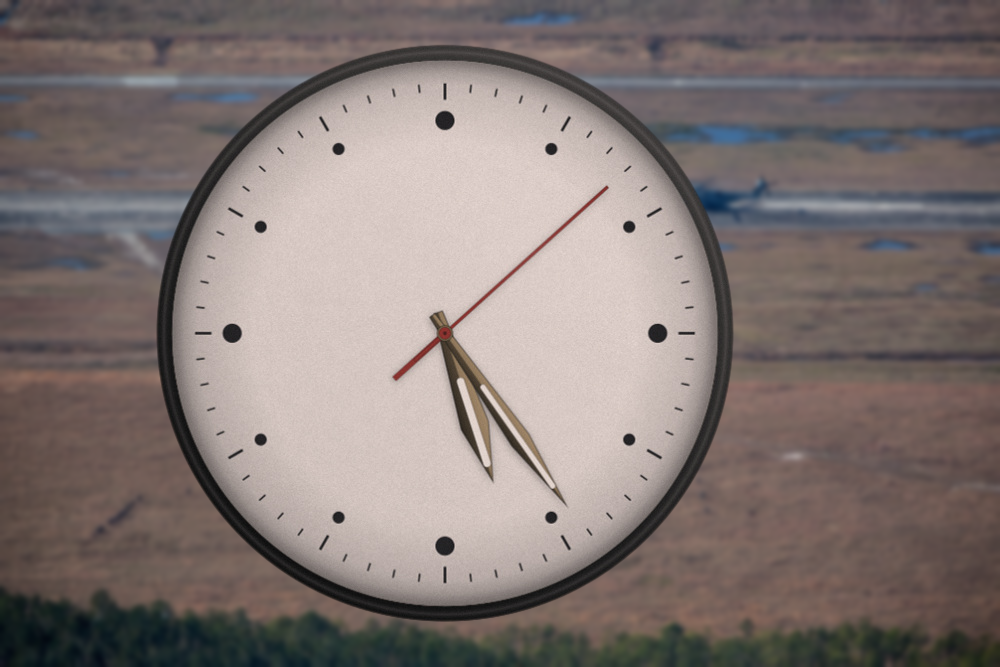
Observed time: 5h24m08s
